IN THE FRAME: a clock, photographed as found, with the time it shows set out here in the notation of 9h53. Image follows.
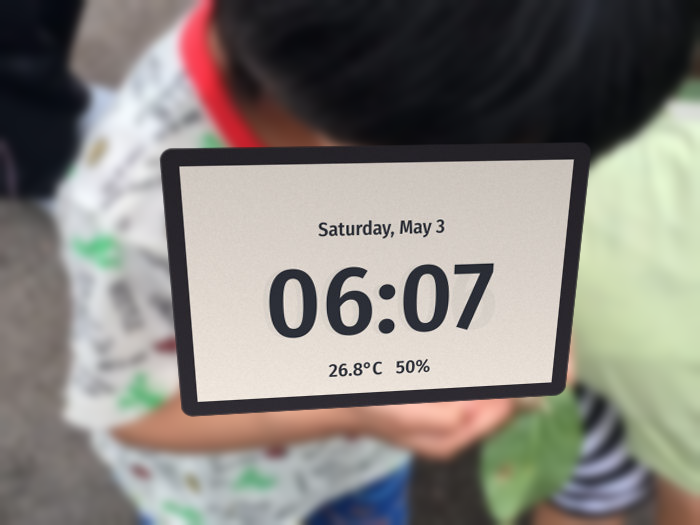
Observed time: 6h07
